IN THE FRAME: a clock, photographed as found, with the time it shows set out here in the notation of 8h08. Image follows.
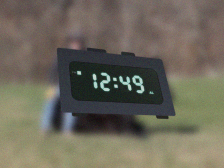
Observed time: 12h49
